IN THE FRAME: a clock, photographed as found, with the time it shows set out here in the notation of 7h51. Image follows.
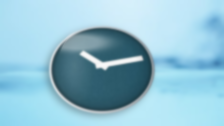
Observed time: 10h13
